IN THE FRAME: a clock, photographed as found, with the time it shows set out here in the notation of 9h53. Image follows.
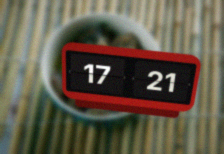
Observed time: 17h21
